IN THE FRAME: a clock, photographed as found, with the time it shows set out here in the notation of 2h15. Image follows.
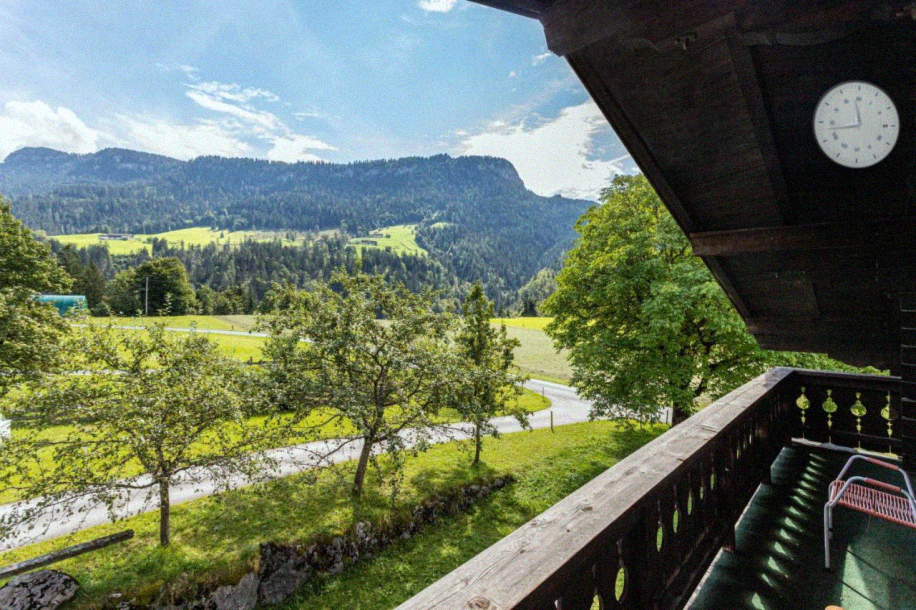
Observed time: 11h43
